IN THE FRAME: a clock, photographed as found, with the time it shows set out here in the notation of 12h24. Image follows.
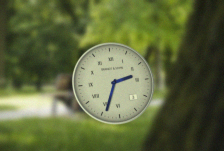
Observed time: 2h34
